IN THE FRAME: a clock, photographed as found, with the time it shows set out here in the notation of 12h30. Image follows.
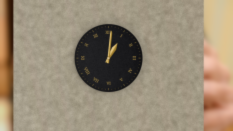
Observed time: 1h01
